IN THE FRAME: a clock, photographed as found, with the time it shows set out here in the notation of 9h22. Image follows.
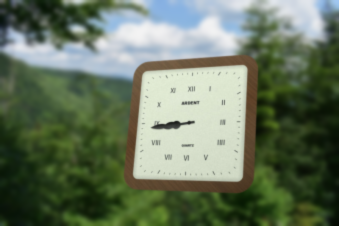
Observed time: 8h44
